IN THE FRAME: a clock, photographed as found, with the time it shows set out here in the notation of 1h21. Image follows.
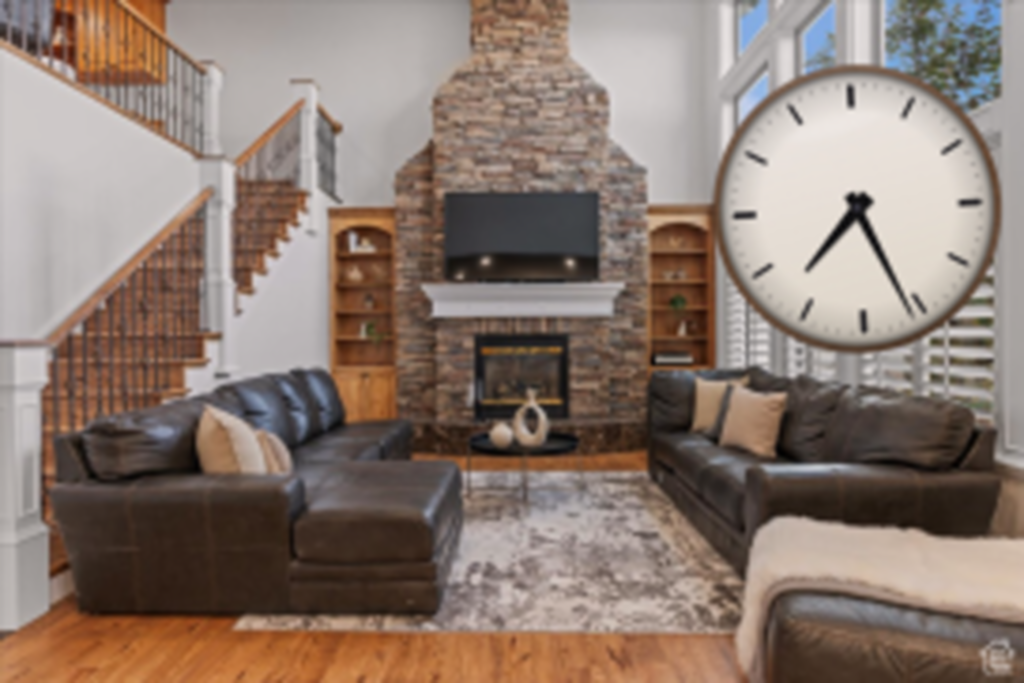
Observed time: 7h26
